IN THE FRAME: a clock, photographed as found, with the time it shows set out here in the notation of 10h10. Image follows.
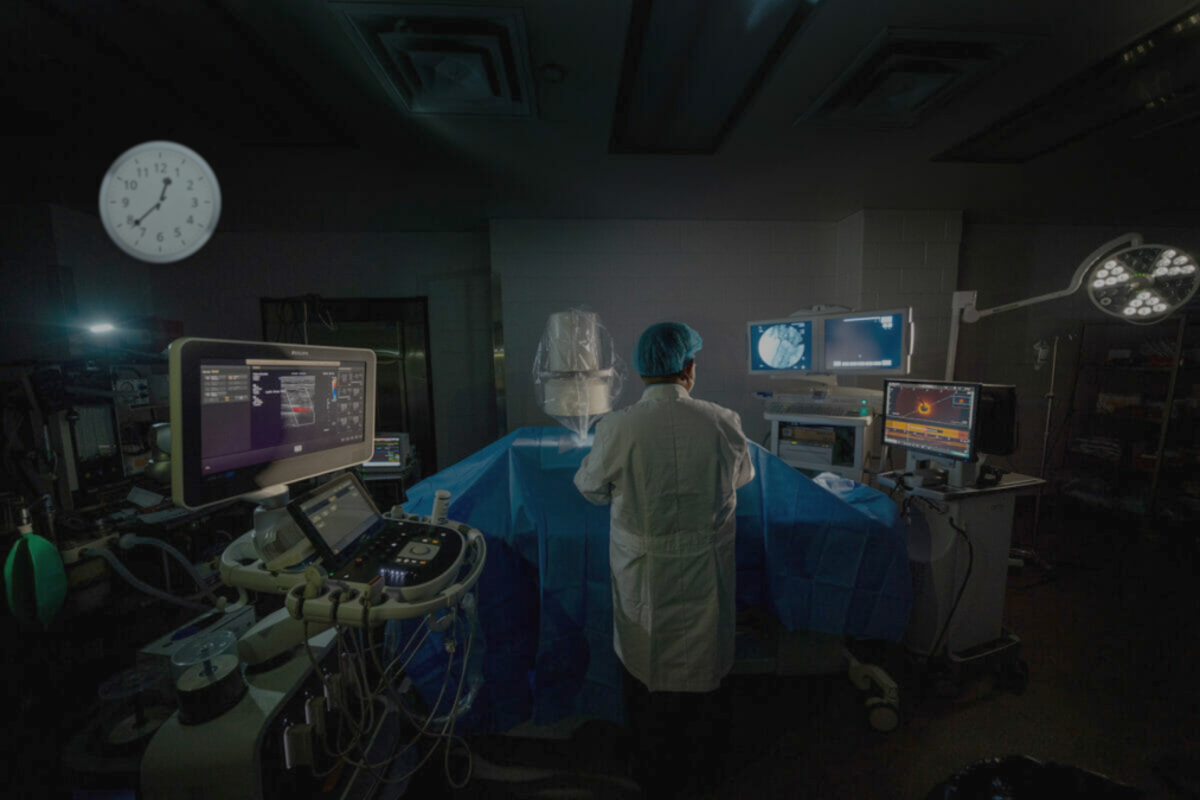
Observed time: 12h38
